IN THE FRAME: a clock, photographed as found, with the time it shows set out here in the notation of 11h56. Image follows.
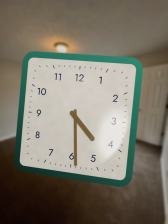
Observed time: 4h29
